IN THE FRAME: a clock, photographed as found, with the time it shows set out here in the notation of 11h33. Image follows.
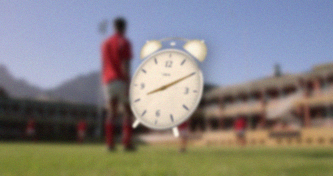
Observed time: 8h10
